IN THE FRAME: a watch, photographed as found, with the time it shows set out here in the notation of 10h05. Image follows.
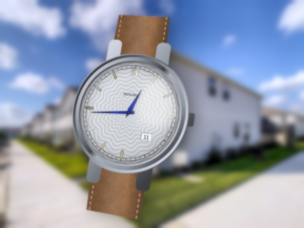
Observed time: 12h44
